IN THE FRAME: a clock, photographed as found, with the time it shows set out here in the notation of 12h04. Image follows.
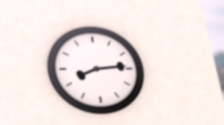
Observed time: 8h14
